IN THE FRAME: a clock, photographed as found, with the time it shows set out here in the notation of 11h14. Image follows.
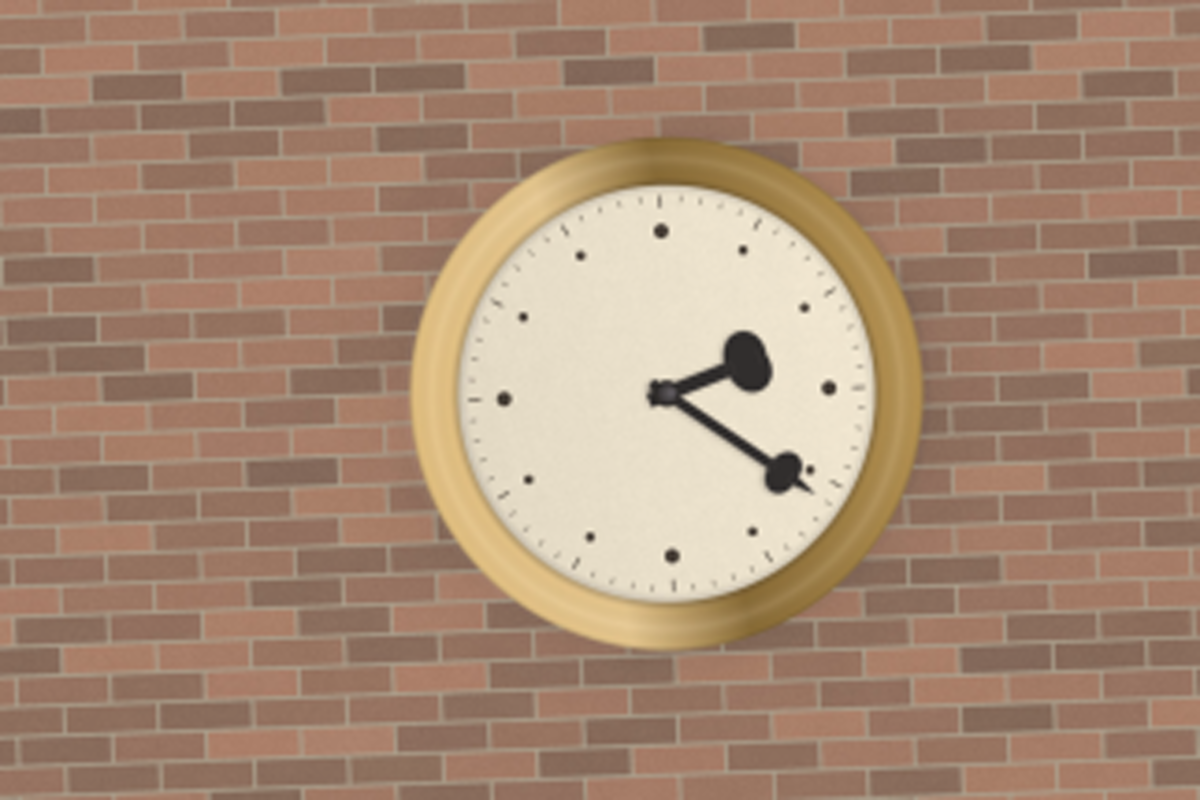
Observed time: 2h21
